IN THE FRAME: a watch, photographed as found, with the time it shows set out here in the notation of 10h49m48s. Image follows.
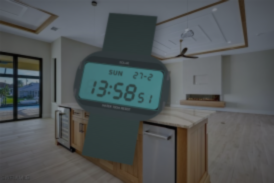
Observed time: 13h58m51s
